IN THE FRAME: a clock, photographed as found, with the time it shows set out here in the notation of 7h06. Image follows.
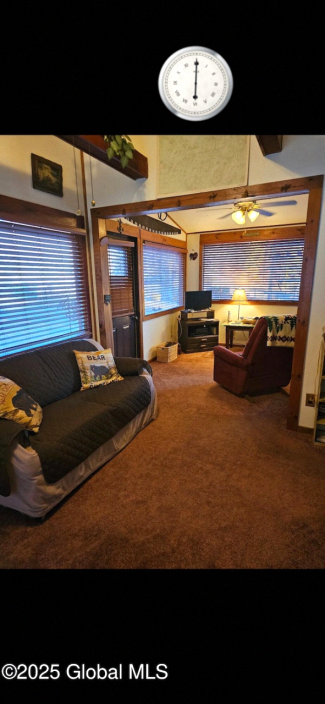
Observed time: 6h00
